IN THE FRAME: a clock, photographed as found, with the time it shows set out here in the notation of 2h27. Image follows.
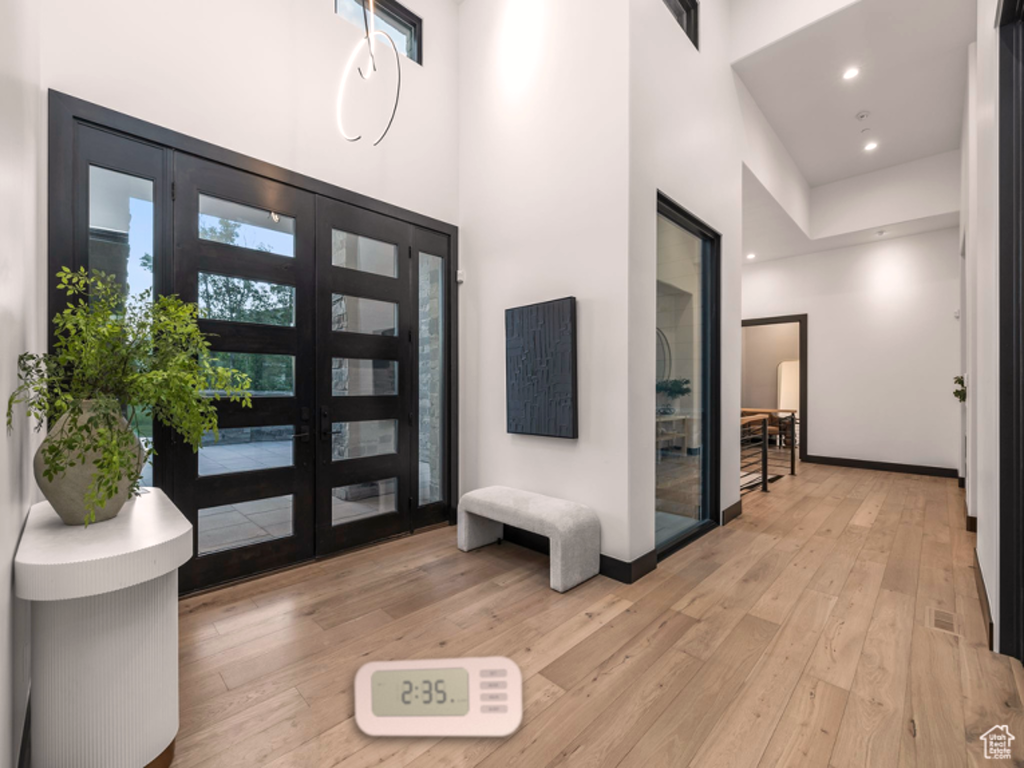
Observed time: 2h35
